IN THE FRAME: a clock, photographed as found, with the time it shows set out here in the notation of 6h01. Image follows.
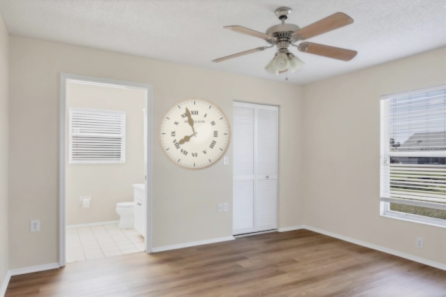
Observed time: 7h57
